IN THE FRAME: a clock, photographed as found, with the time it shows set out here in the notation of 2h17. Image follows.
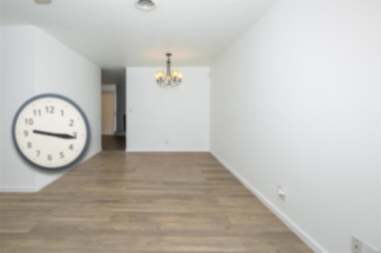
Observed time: 9h16
